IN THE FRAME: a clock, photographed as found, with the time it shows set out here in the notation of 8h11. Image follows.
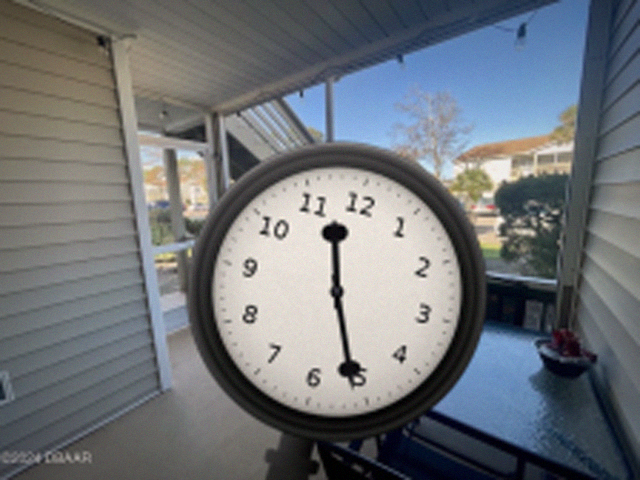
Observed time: 11h26
